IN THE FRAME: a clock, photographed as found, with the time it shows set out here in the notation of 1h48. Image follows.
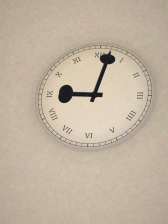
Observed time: 9h02
